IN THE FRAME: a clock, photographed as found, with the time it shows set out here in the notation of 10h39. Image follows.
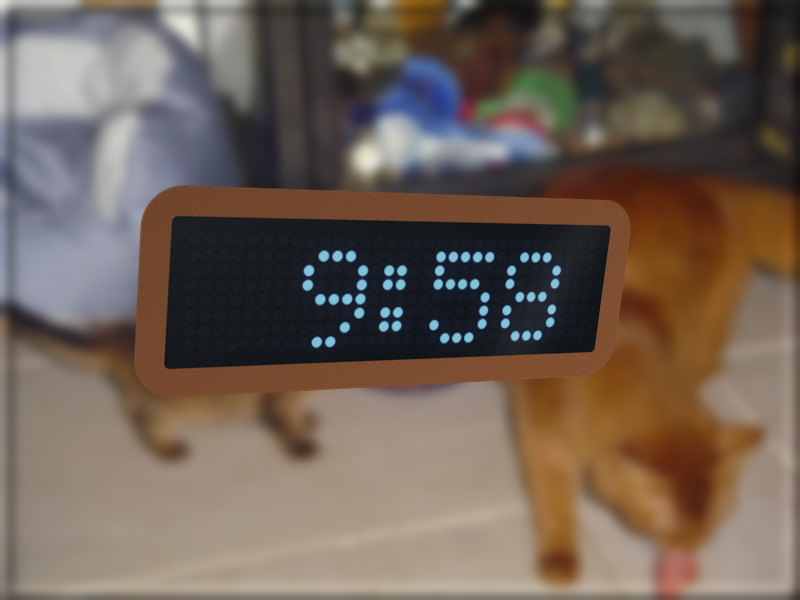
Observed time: 9h58
